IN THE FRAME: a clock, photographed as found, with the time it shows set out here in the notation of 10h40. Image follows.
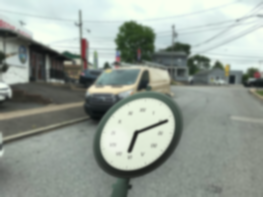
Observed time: 6h11
